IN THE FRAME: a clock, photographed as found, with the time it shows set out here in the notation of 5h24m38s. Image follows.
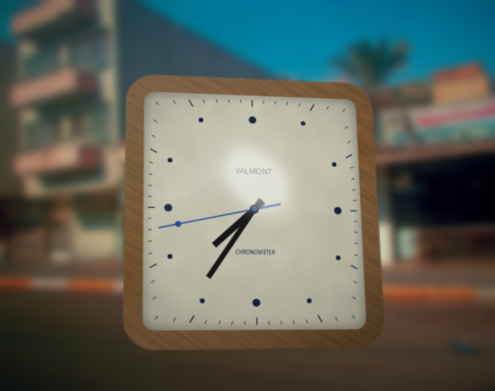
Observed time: 7h35m43s
